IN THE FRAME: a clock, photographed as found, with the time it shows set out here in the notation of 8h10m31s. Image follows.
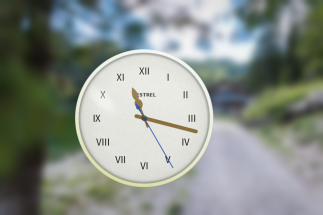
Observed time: 11h17m25s
